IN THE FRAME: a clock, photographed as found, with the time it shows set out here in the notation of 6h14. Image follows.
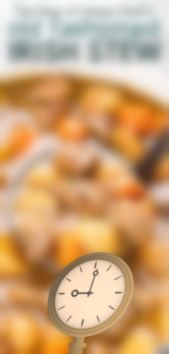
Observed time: 9h01
